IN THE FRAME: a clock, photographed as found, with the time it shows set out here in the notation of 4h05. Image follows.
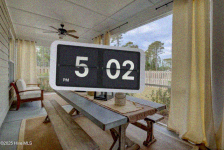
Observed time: 5h02
